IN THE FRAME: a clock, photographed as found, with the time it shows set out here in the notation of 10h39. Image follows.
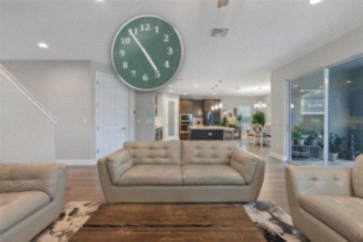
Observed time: 4h54
